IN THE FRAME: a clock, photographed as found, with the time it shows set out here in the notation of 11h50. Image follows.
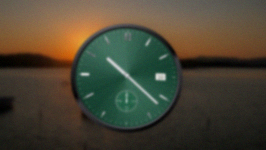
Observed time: 10h22
